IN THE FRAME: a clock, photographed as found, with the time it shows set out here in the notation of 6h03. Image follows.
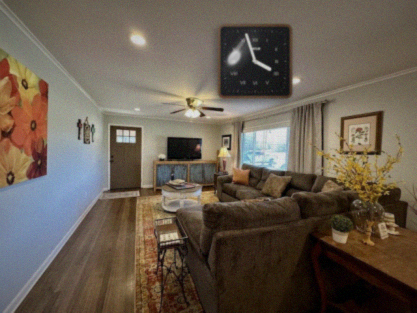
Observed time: 3h57
